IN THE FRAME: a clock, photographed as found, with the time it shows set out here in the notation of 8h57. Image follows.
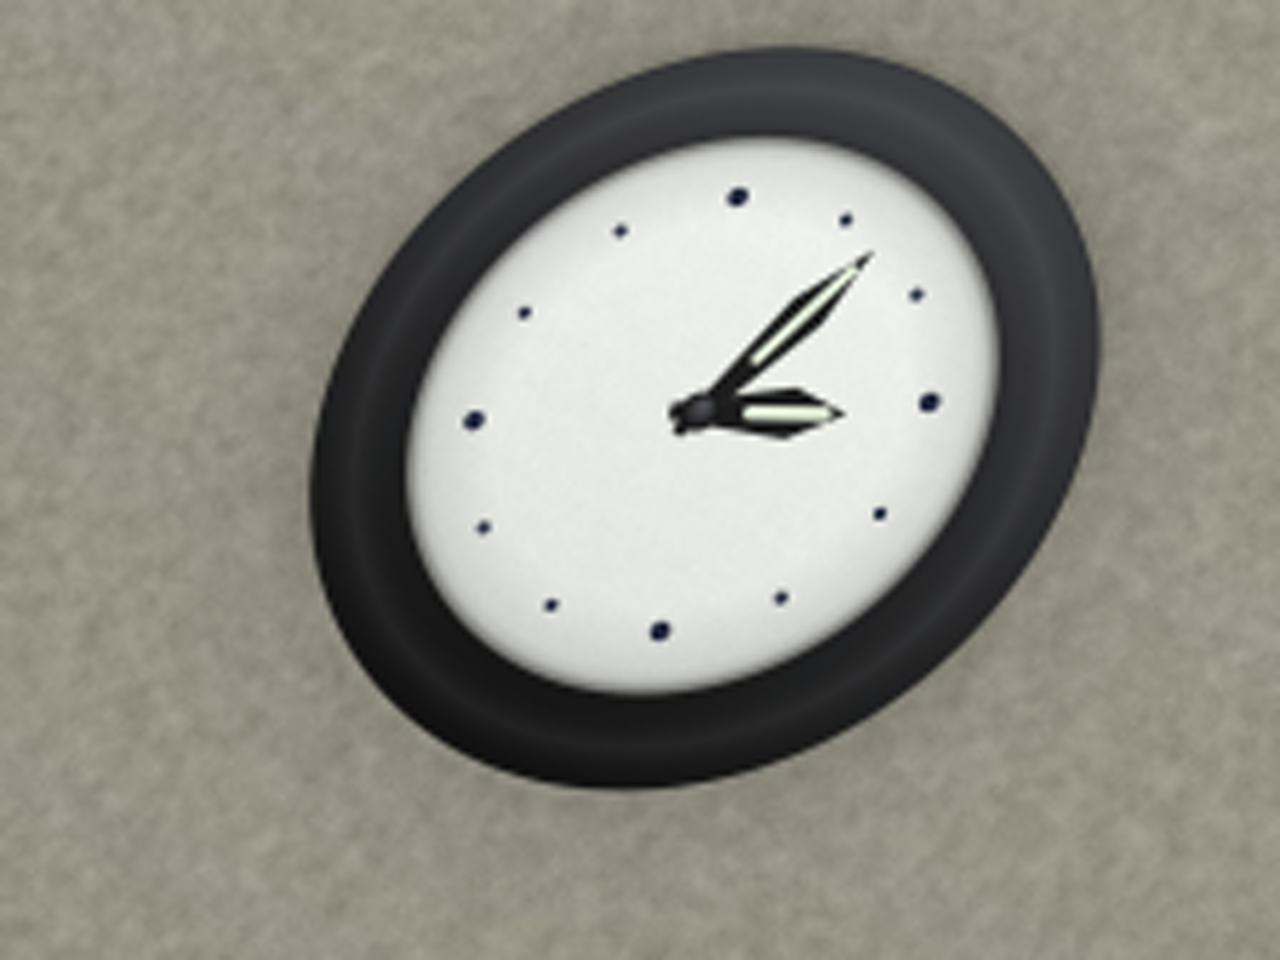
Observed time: 3h07
